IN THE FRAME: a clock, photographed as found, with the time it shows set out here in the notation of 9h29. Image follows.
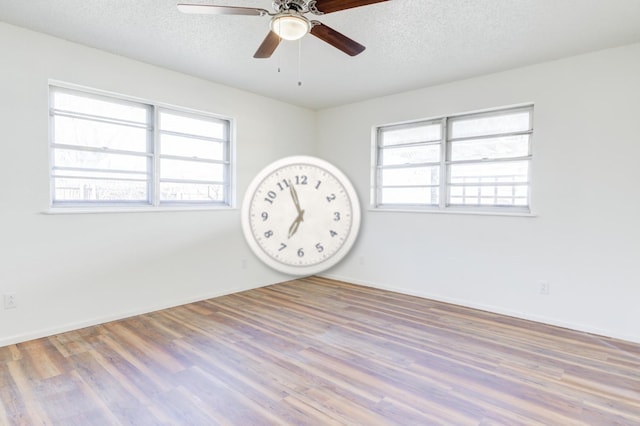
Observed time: 6h57
